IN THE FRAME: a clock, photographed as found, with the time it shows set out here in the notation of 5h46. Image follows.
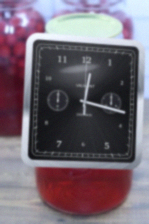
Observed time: 12h17
